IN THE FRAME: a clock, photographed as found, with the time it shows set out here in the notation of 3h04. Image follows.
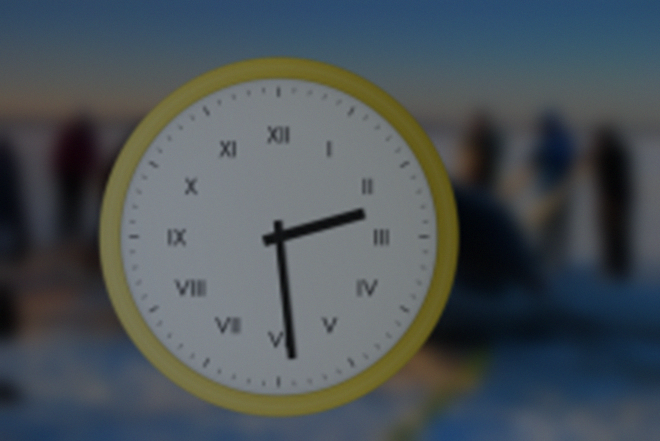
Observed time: 2h29
